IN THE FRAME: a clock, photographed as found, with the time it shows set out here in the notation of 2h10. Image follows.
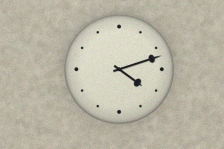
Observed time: 4h12
